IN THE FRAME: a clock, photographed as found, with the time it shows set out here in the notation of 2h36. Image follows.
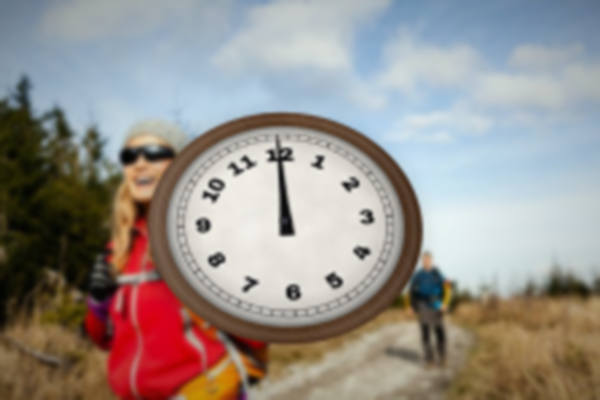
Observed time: 12h00
